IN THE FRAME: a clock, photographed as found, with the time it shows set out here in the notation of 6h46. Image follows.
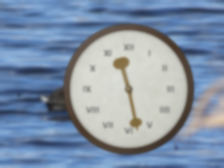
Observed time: 11h28
